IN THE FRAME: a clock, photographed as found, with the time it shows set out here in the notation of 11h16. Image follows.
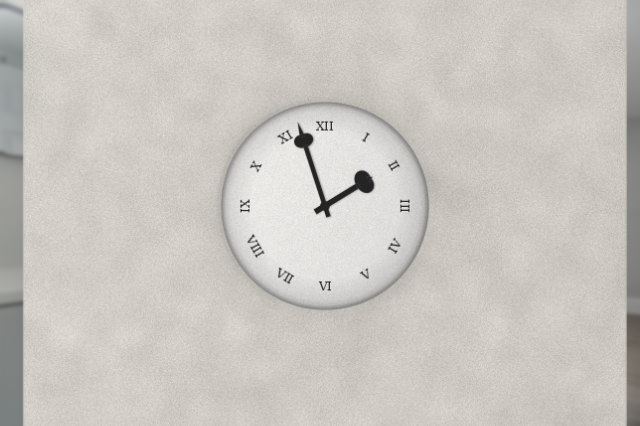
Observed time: 1h57
